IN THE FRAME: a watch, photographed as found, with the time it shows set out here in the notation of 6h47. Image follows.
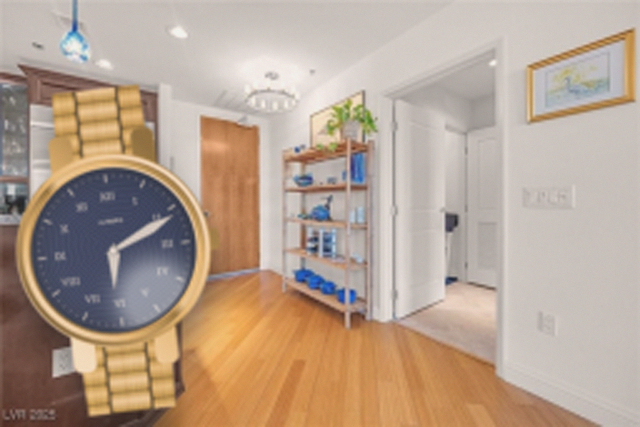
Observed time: 6h11
